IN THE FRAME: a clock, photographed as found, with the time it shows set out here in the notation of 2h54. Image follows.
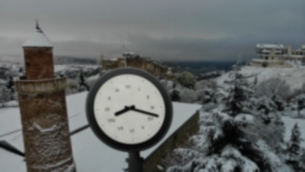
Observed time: 8h18
